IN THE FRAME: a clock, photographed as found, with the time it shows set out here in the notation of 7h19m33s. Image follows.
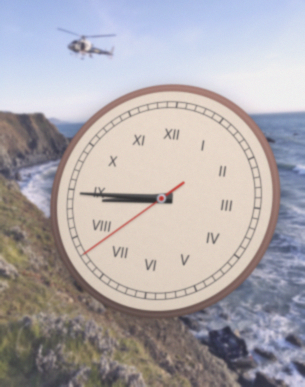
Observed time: 8h44m38s
